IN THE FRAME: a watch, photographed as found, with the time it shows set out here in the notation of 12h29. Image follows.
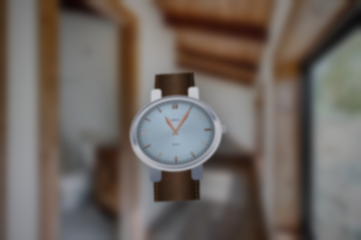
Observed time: 11h05
